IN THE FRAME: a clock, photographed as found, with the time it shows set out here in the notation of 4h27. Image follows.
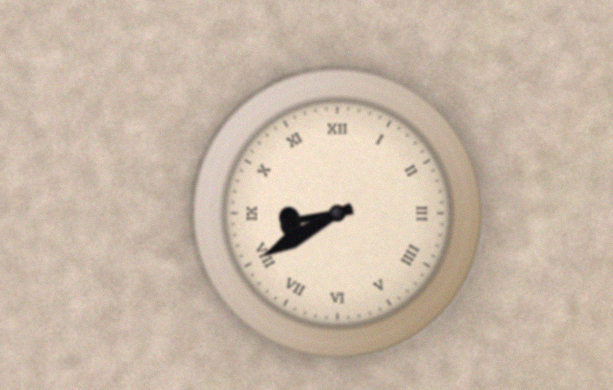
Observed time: 8h40
